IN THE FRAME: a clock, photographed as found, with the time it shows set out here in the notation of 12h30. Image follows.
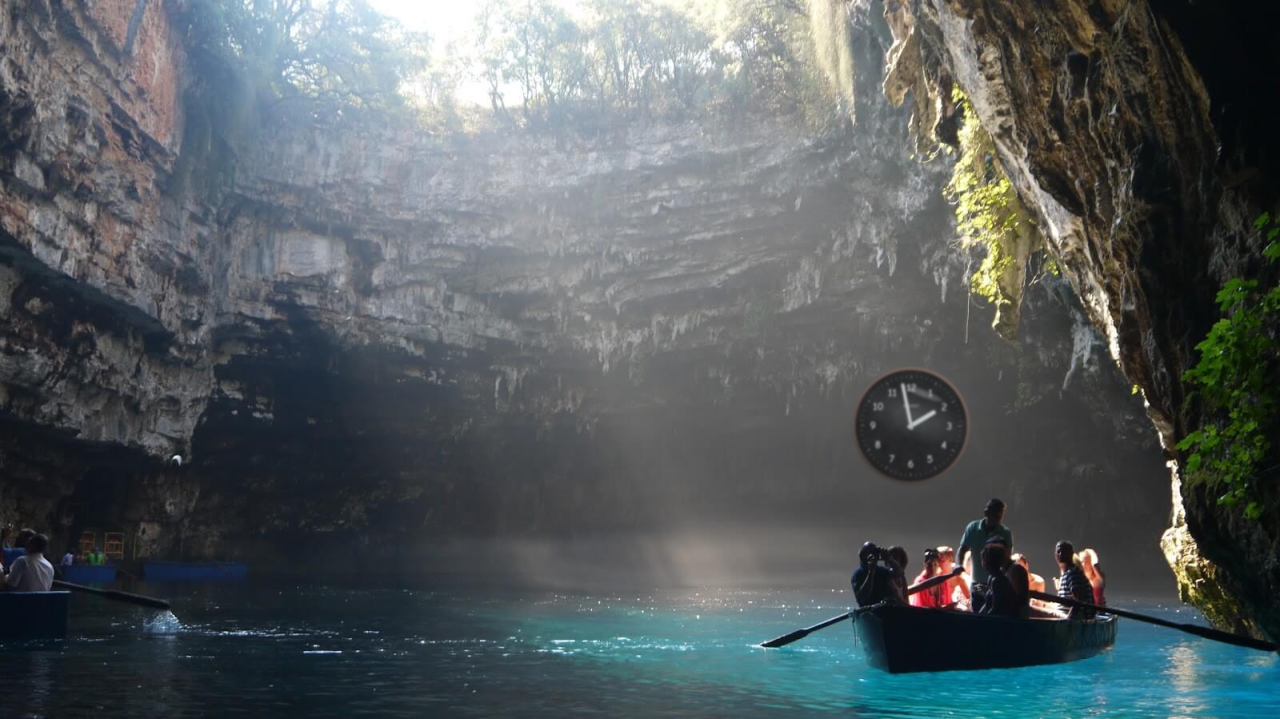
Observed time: 1h58
